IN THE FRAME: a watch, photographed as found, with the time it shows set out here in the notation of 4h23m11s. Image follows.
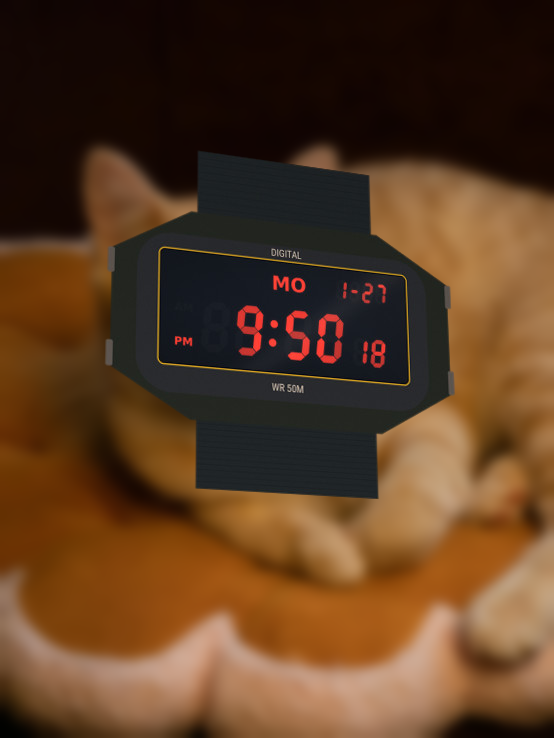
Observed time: 9h50m18s
